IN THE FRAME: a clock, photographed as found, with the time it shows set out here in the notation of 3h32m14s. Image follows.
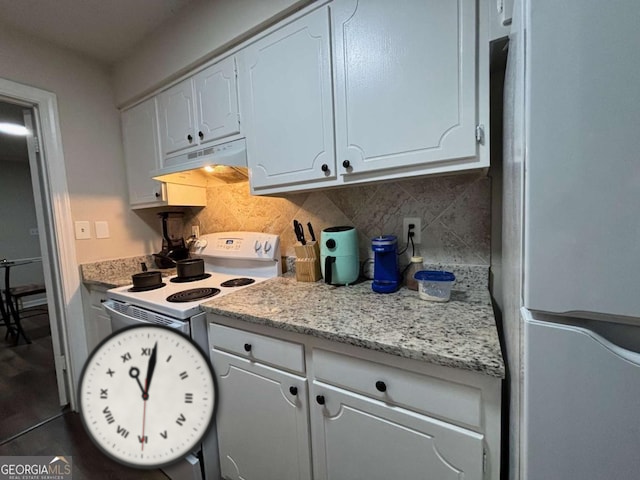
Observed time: 11h01m30s
